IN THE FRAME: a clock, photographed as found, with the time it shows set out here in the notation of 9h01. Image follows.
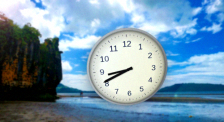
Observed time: 8h41
